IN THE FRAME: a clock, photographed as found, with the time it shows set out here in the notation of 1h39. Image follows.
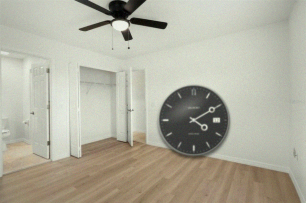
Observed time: 4h10
